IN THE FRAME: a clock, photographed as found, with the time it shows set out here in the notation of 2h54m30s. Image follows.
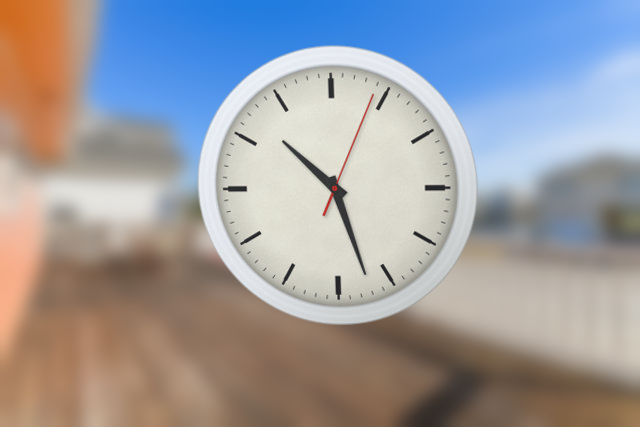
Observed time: 10h27m04s
